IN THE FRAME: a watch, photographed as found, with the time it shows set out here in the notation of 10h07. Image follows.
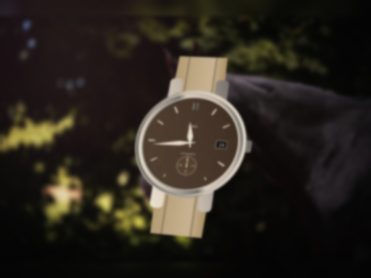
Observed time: 11h44
